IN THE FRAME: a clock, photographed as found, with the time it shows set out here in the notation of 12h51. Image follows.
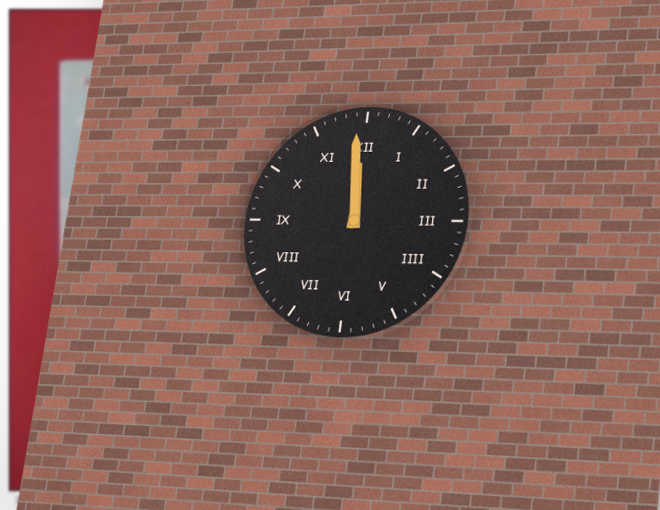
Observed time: 11h59
